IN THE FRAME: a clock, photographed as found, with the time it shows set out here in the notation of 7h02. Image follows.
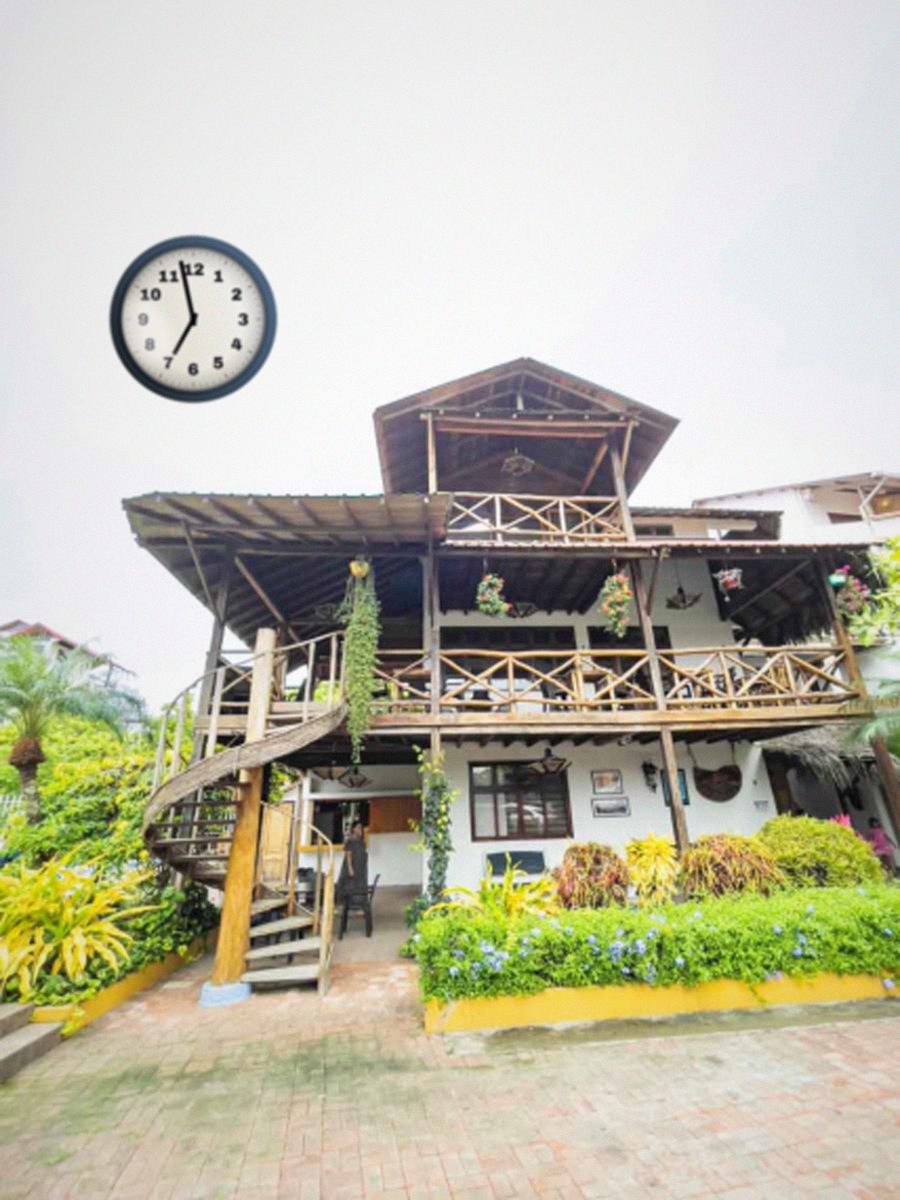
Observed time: 6h58
